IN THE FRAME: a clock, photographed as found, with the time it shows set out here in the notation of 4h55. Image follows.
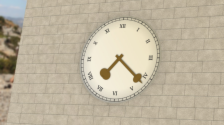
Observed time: 7h22
